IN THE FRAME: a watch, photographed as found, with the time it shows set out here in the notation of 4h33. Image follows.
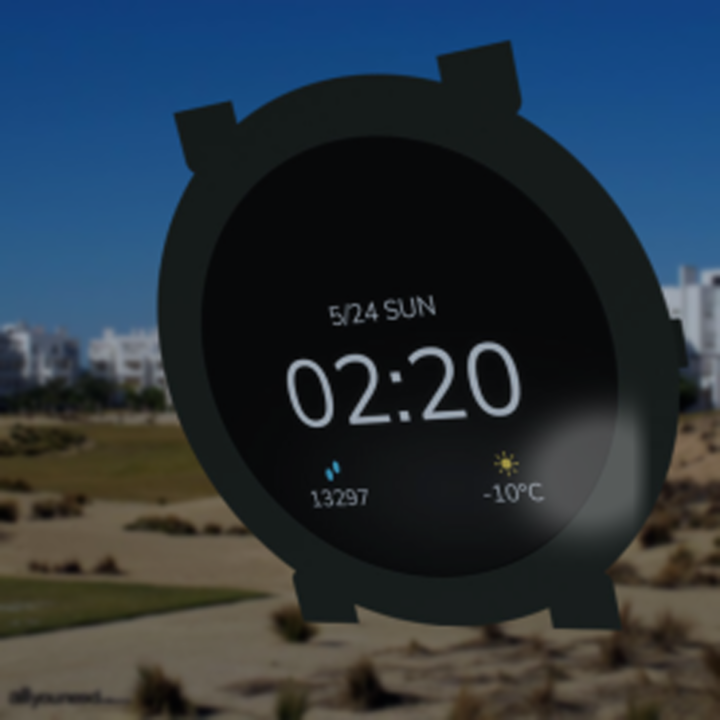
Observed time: 2h20
